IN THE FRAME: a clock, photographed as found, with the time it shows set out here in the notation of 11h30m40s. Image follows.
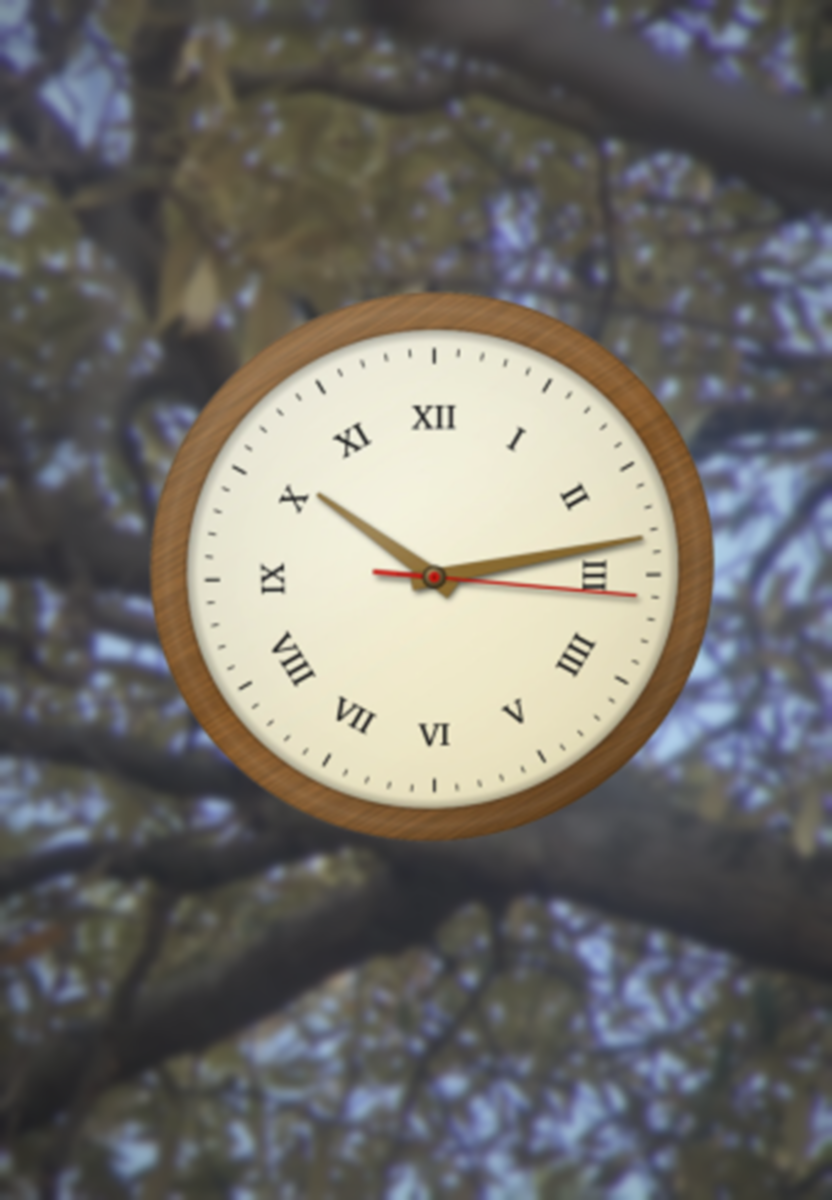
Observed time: 10h13m16s
